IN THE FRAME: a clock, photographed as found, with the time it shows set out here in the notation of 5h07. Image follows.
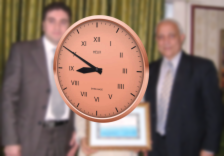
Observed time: 8h50
